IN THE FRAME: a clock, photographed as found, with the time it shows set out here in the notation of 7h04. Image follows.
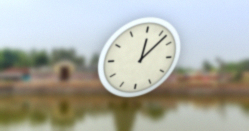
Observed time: 12h07
